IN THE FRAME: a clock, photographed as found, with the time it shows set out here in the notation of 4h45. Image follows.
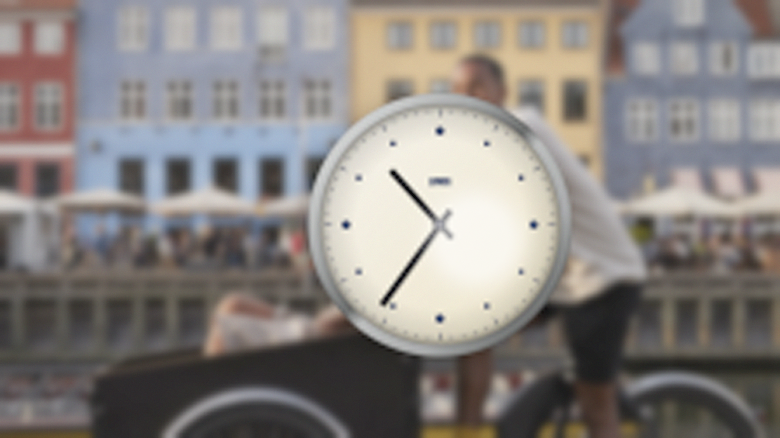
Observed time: 10h36
